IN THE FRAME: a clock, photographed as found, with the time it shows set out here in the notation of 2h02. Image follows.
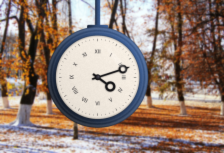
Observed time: 4h12
